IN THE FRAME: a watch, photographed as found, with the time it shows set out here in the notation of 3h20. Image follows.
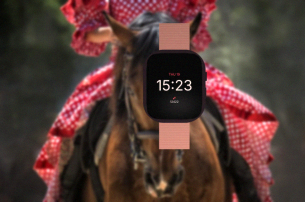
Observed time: 15h23
